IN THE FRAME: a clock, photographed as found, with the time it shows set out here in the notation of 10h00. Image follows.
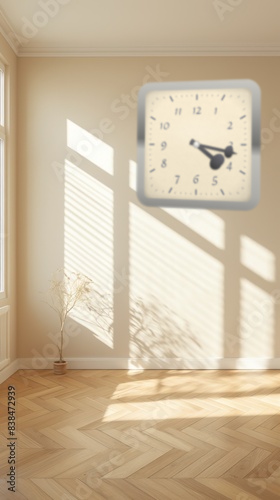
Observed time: 4h17
